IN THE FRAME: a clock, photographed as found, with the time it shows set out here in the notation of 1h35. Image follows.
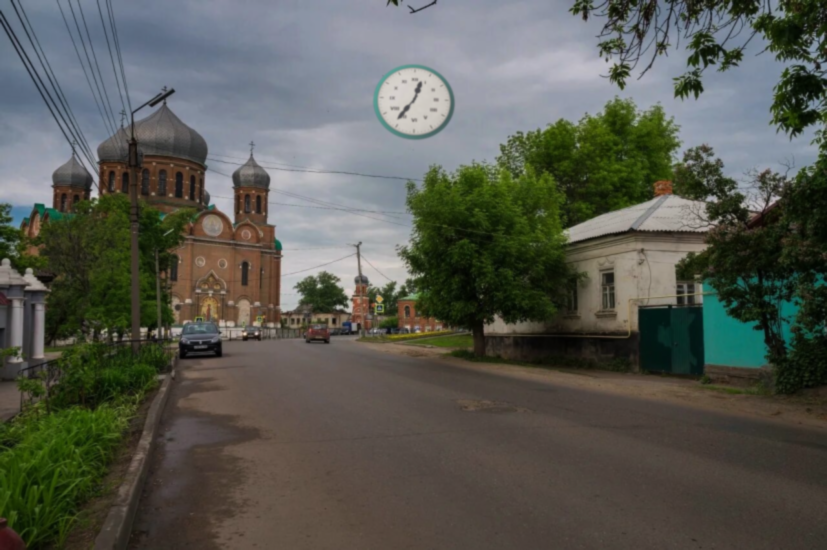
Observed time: 12h36
